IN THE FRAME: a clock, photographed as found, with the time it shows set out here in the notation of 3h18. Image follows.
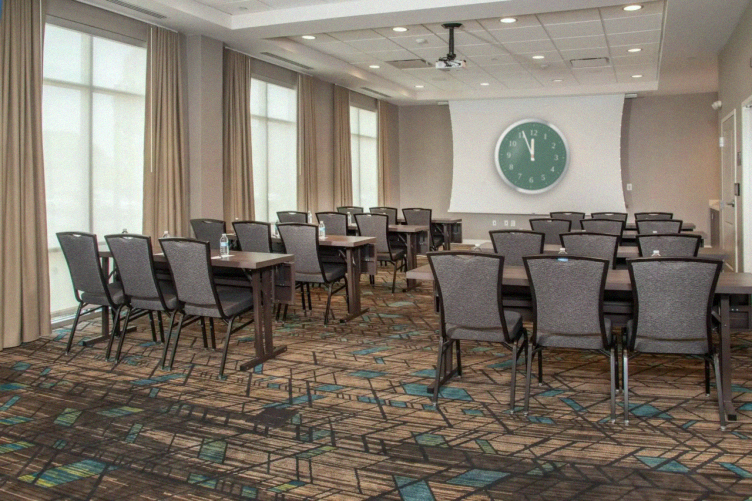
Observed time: 11h56
